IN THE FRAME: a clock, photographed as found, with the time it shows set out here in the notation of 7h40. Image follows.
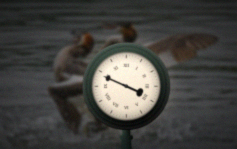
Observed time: 3h49
